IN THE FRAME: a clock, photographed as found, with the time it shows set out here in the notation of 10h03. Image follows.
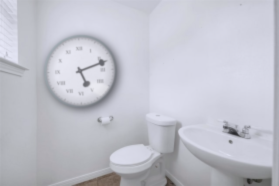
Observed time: 5h12
